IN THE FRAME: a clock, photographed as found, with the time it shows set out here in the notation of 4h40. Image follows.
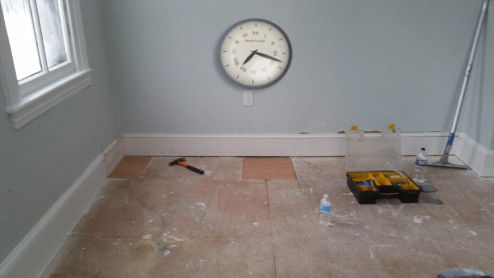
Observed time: 7h18
